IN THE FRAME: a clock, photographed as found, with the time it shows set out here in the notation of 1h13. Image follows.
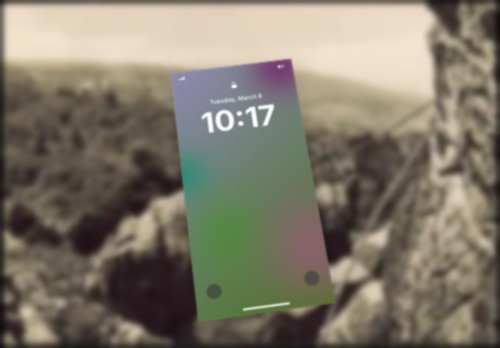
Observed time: 10h17
